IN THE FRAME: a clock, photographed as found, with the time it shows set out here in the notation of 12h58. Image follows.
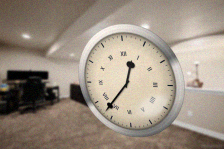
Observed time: 12h37
